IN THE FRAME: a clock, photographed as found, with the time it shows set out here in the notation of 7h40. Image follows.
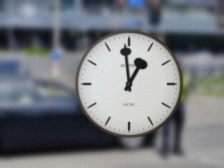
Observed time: 12h59
